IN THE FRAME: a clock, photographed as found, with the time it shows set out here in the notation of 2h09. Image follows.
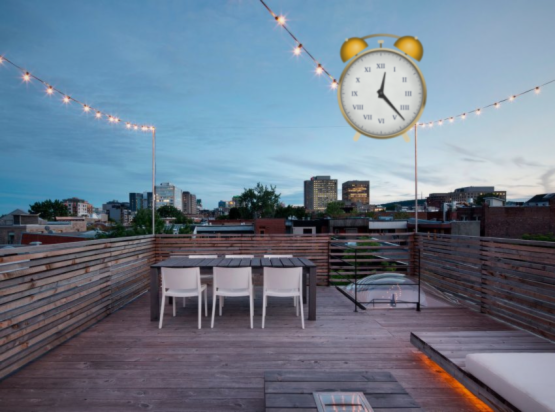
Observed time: 12h23
